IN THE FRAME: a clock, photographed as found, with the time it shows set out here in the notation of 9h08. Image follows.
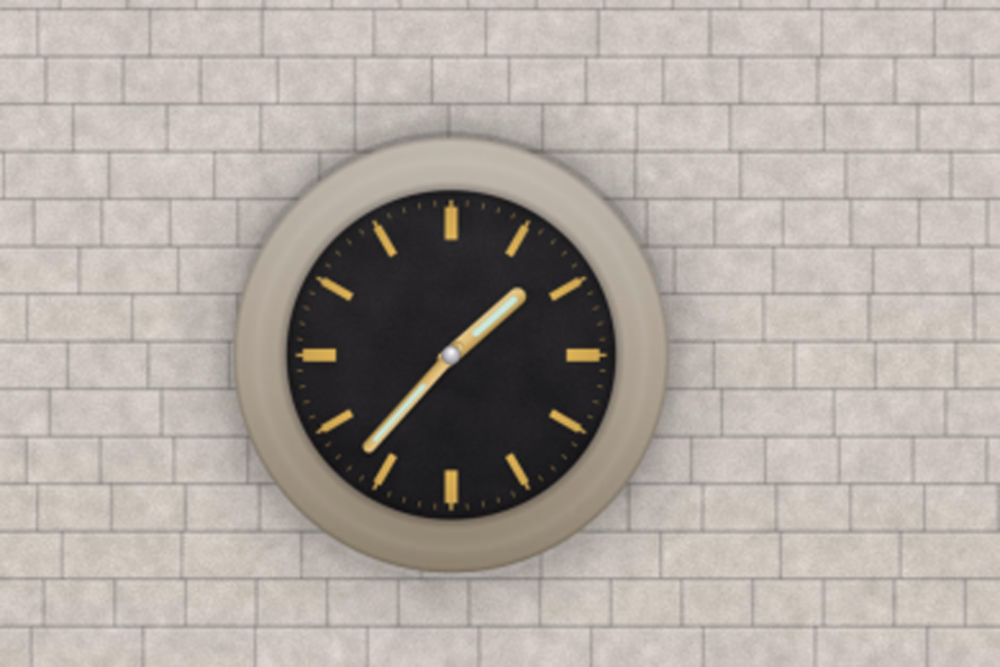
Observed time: 1h37
